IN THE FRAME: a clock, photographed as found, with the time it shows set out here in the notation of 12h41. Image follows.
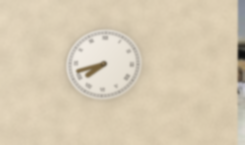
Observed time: 7h42
